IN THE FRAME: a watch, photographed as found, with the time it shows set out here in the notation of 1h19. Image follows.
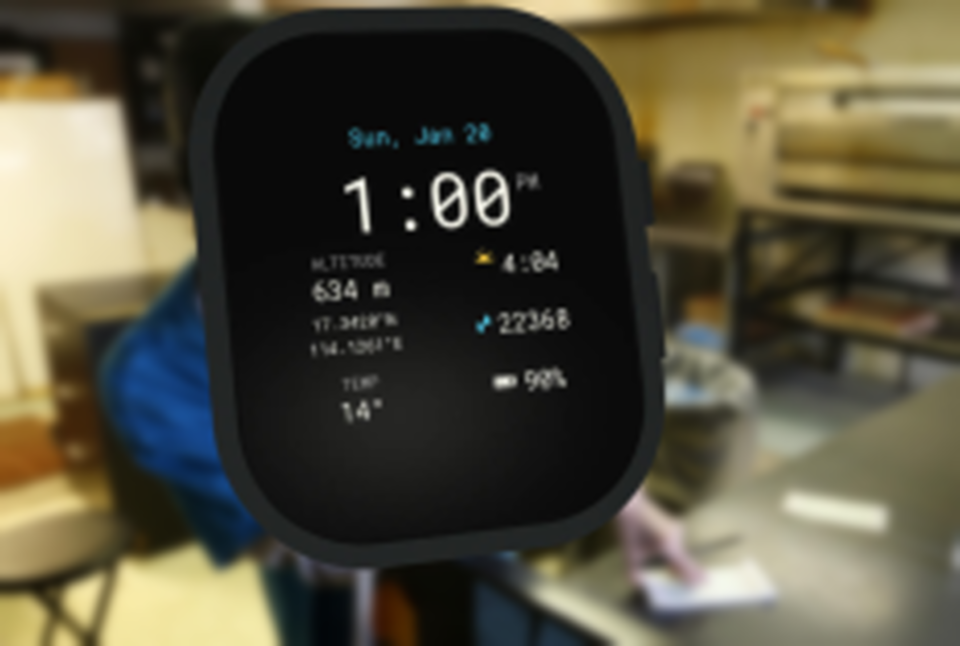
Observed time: 1h00
